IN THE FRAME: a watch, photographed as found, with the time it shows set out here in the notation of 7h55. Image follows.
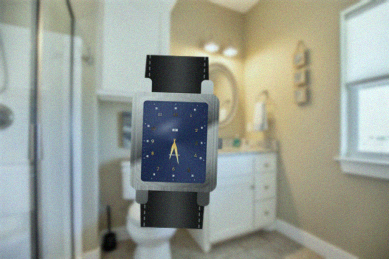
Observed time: 6h28
